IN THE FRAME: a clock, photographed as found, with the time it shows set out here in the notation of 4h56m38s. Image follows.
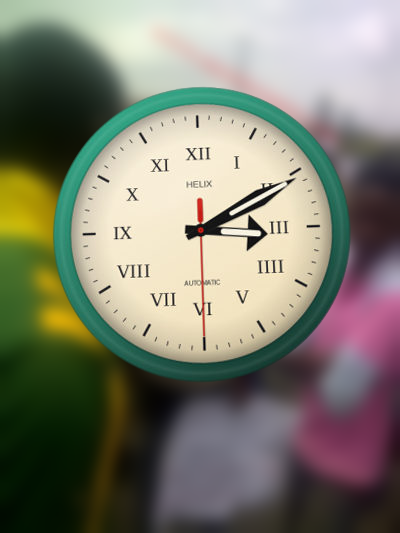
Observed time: 3h10m30s
